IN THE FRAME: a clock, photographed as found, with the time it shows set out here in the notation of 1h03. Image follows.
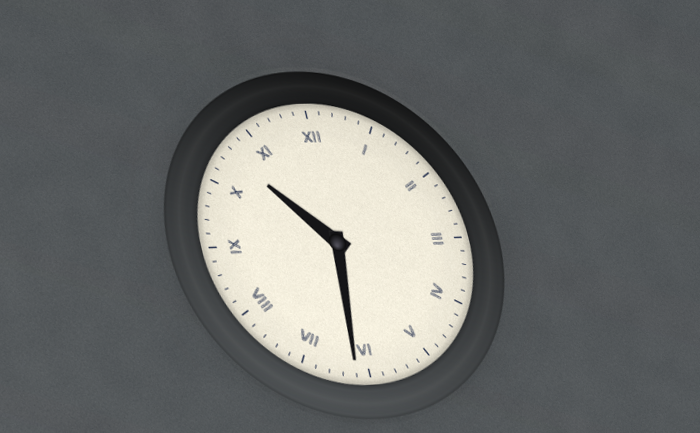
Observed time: 10h31
